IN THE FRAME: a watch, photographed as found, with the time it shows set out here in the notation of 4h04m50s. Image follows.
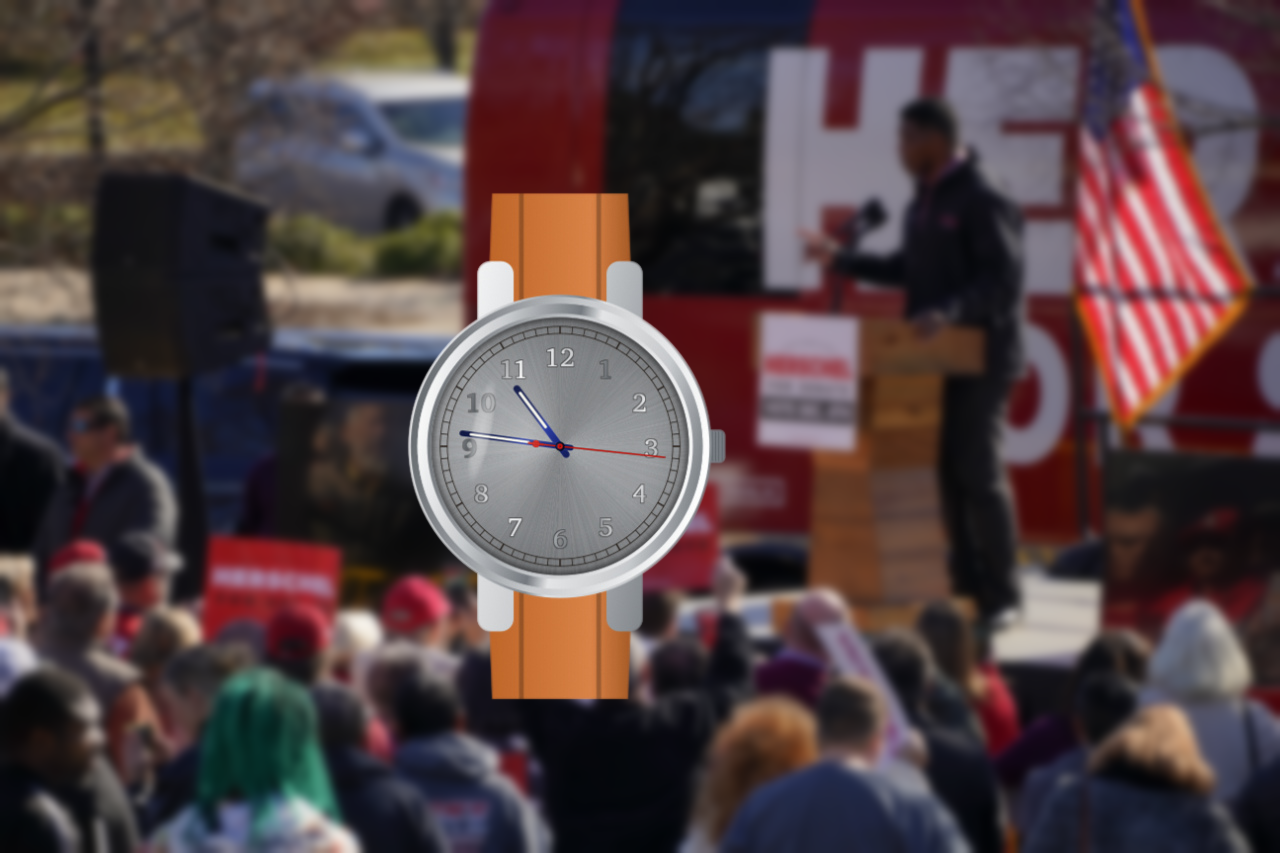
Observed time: 10h46m16s
